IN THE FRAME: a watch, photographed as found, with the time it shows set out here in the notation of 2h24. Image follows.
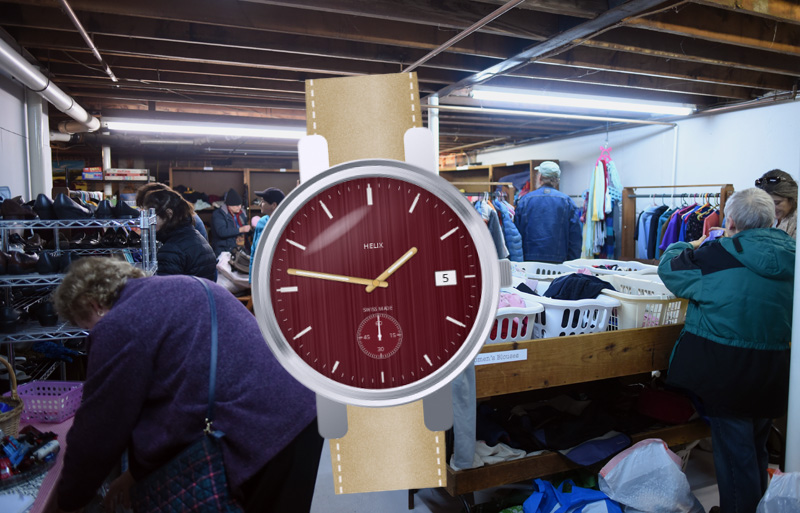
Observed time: 1h47
